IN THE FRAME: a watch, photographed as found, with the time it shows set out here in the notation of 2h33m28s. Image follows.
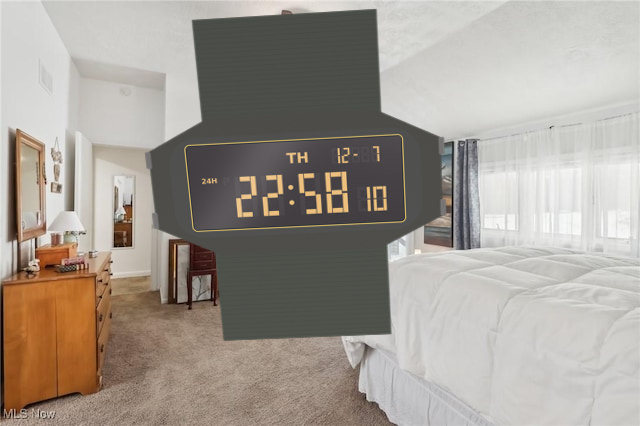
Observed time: 22h58m10s
